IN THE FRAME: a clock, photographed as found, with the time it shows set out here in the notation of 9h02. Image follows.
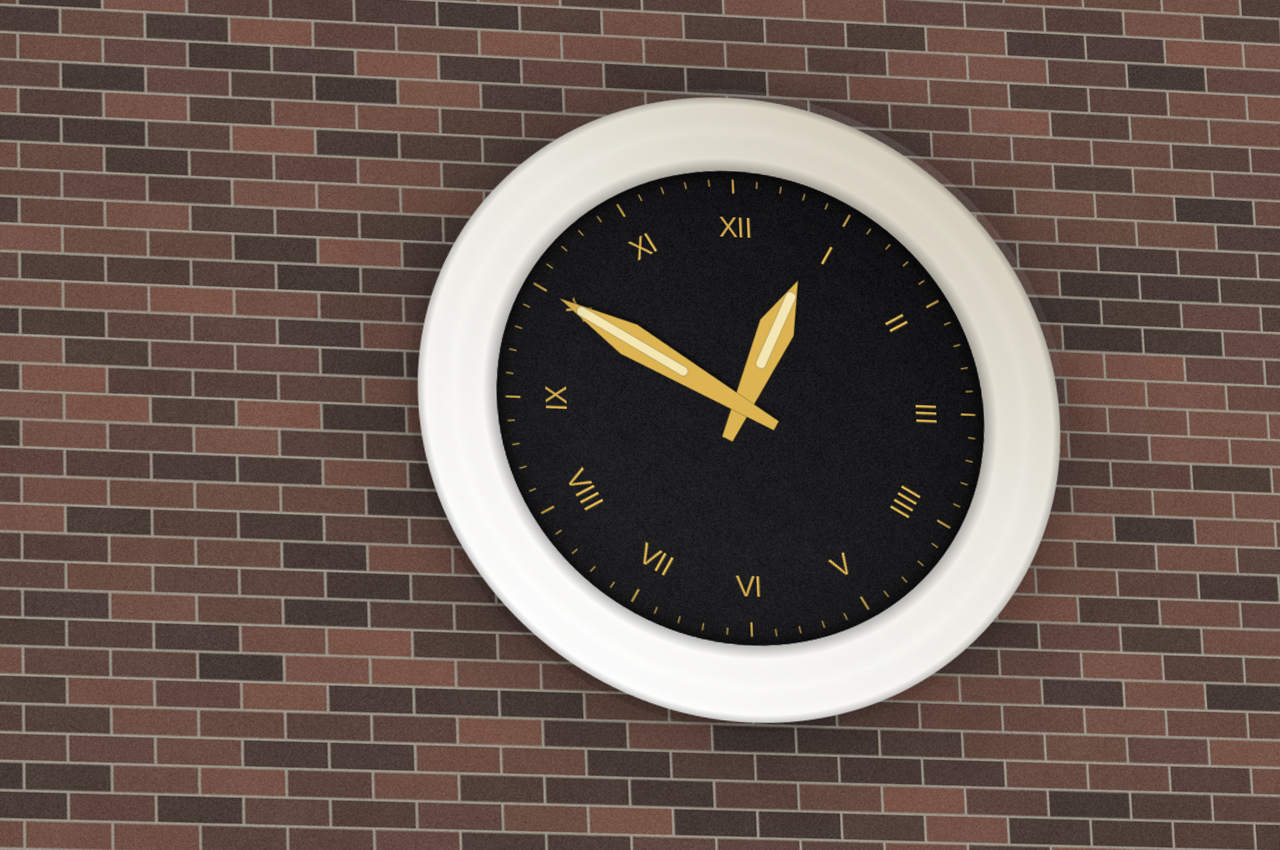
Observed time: 12h50
